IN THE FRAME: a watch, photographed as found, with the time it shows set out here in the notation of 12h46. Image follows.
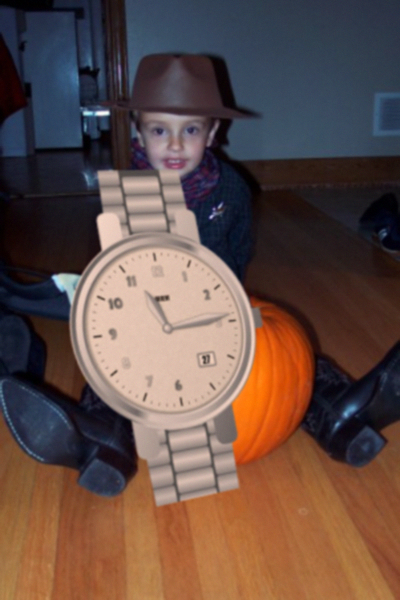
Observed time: 11h14
